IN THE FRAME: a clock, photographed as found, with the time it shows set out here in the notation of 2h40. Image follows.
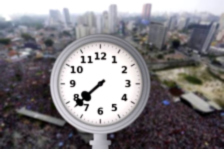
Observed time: 7h38
